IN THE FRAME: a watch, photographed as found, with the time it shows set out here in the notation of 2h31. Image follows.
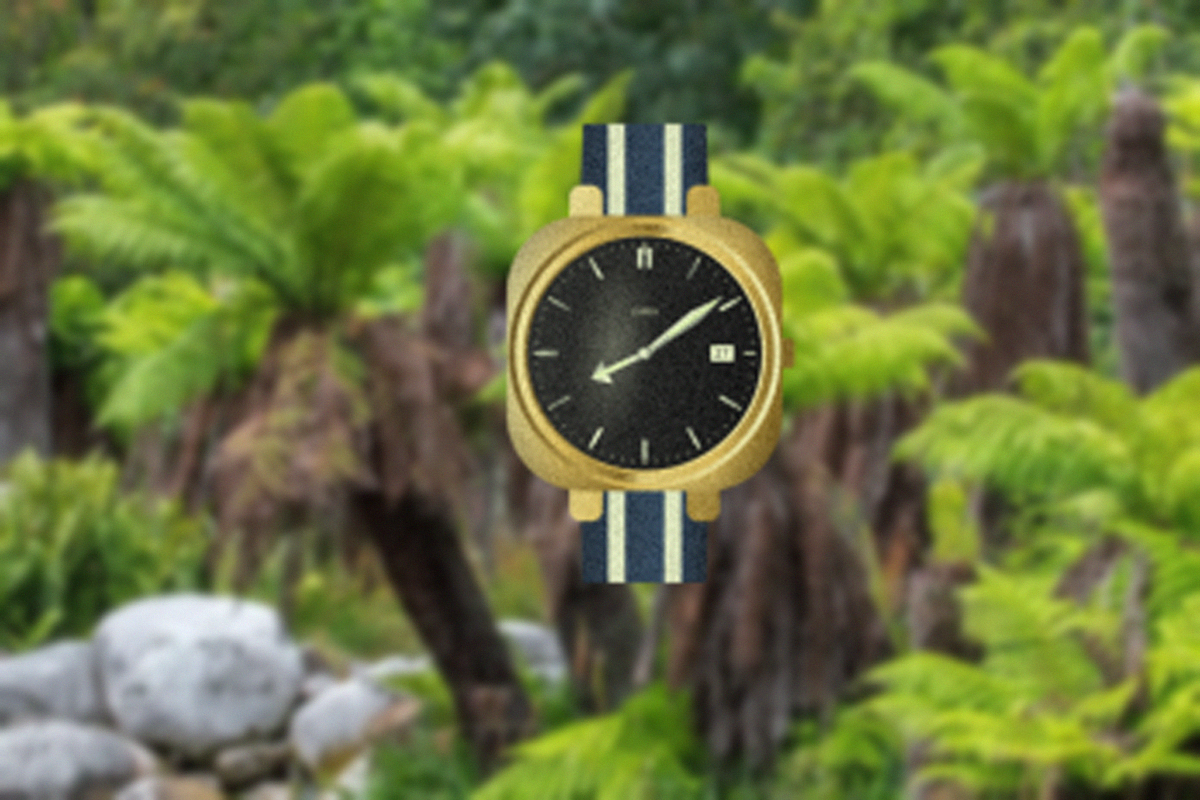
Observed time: 8h09
